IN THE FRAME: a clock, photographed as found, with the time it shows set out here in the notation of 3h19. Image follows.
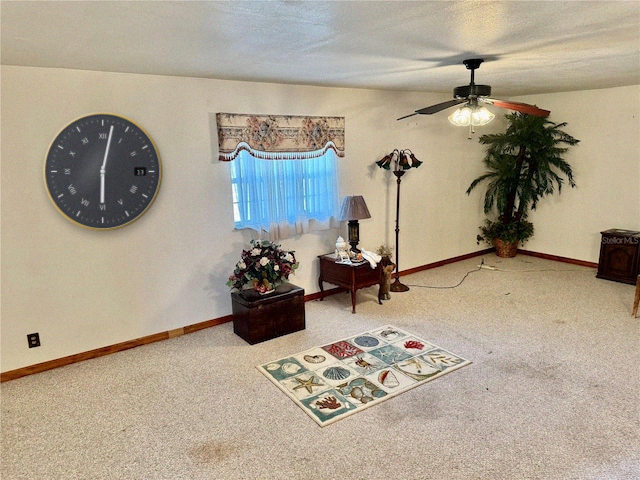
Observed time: 6h02
